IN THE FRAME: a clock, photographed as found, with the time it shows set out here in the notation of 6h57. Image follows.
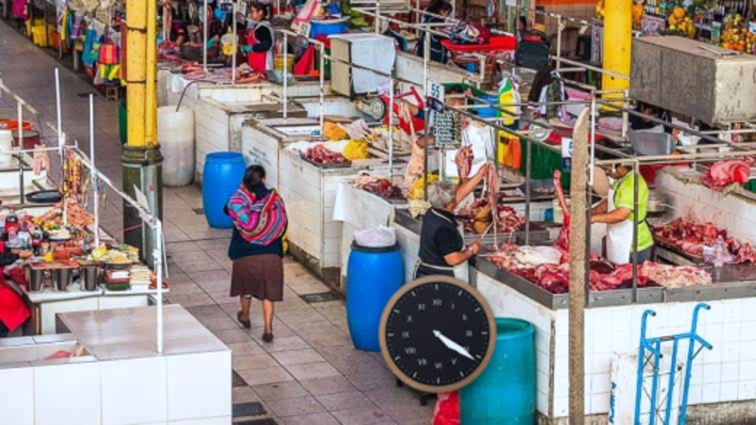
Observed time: 4h21
